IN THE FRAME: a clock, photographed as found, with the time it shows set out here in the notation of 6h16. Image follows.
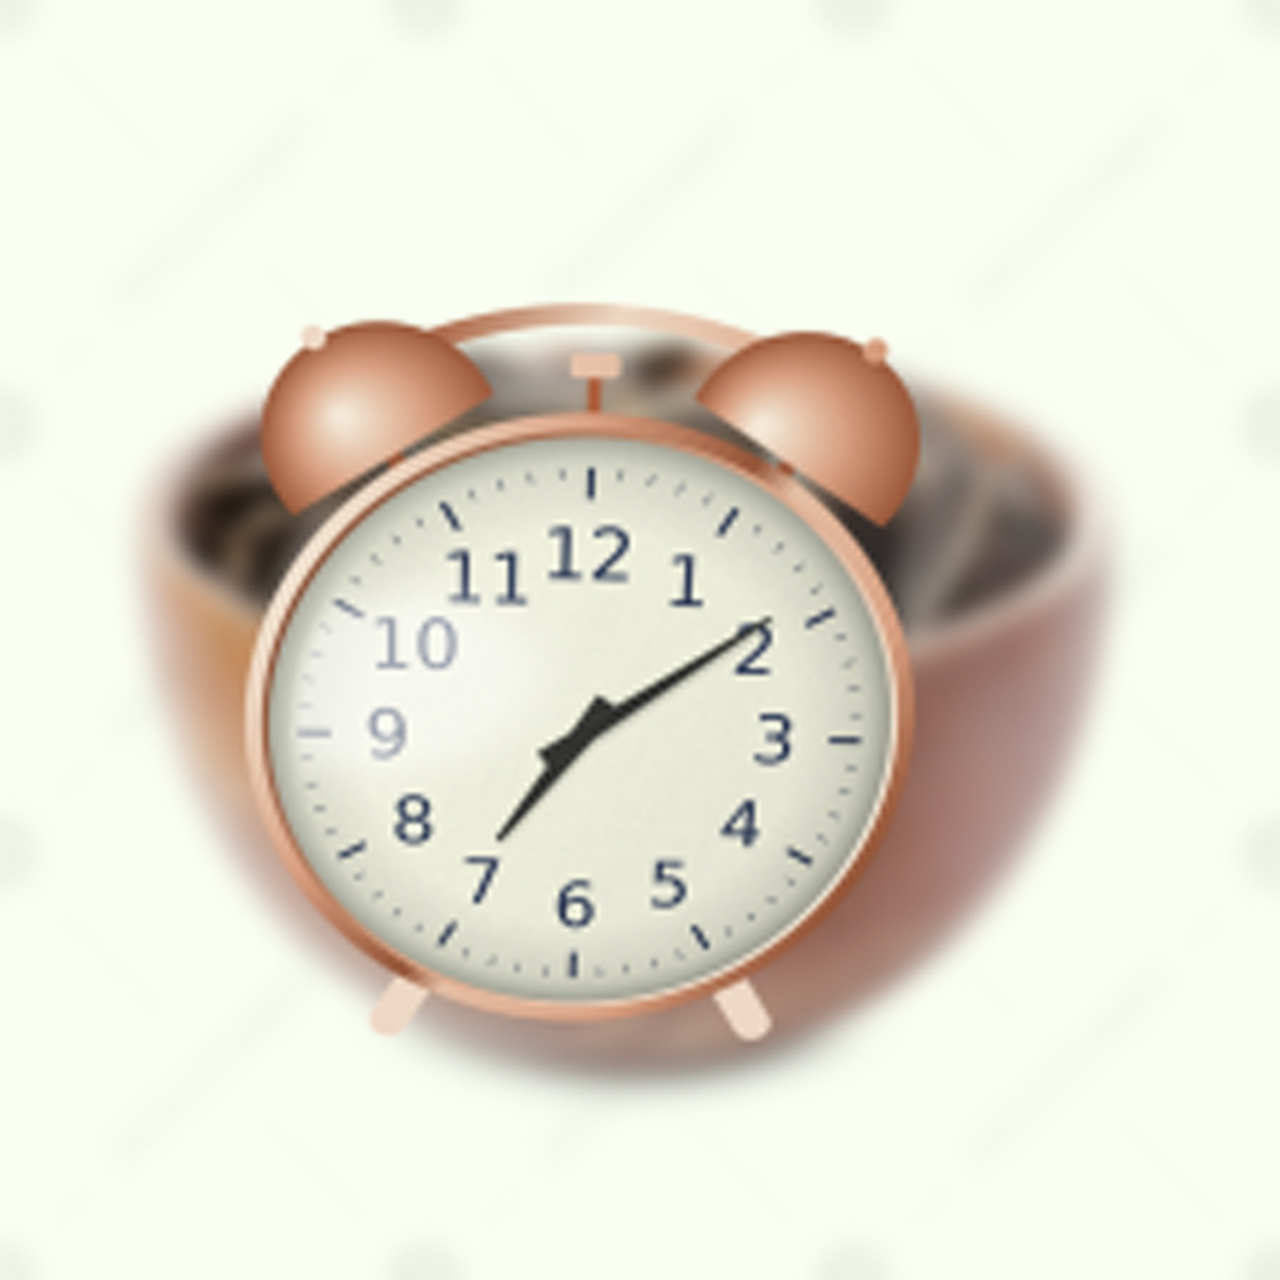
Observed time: 7h09
